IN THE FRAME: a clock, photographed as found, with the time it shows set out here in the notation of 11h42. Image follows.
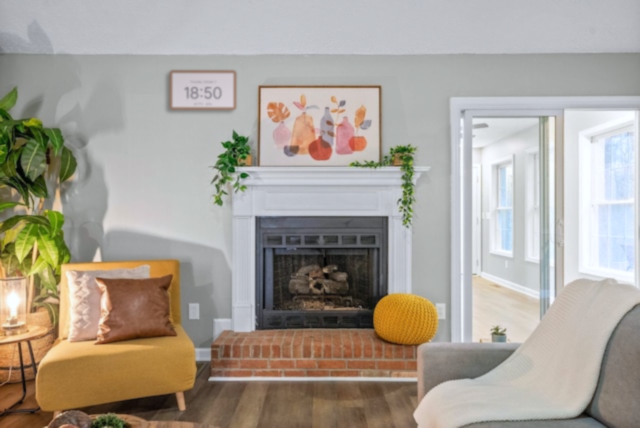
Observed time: 18h50
